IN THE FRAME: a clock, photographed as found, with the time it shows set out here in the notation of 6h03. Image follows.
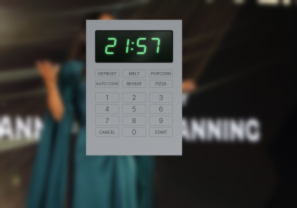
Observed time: 21h57
